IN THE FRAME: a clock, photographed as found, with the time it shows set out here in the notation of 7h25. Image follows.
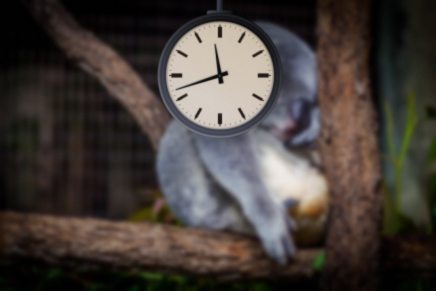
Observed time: 11h42
